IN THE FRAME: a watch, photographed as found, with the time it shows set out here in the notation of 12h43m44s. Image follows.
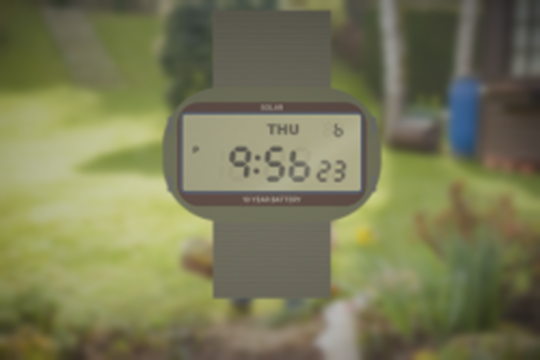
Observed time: 9h56m23s
